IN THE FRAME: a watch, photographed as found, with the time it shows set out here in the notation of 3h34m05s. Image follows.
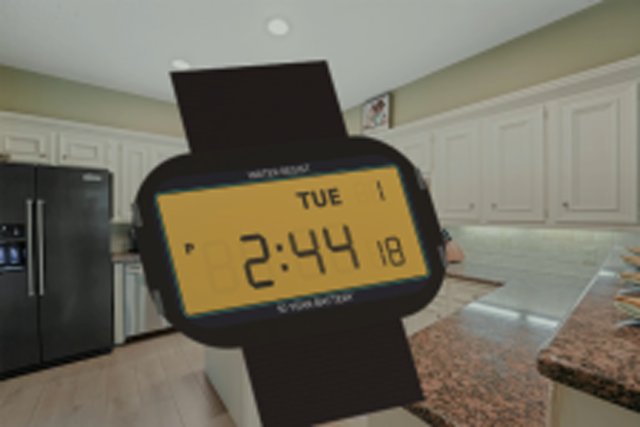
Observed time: 2h44m18s
